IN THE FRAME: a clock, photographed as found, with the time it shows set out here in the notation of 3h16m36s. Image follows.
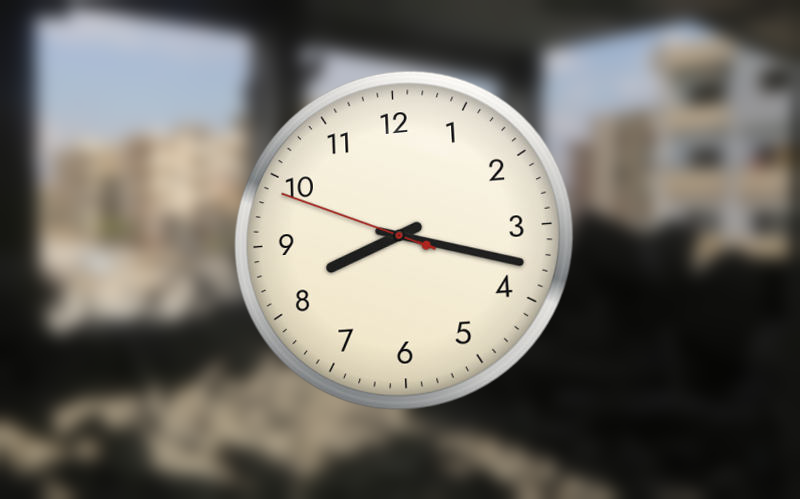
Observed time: 8h17m49s
